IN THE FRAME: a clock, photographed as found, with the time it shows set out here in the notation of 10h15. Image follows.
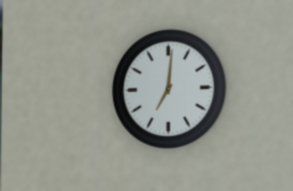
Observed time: 7h01
